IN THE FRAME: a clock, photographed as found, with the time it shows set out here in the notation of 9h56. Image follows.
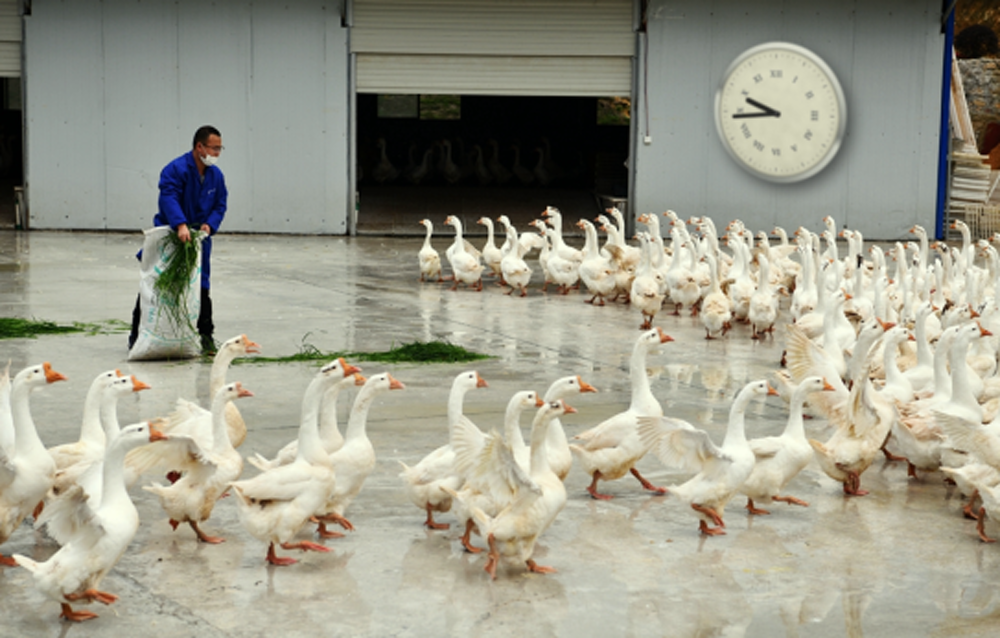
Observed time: 9h44
